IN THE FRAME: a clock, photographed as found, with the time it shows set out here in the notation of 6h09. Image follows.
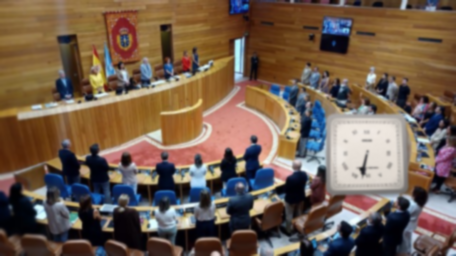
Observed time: 6h32
